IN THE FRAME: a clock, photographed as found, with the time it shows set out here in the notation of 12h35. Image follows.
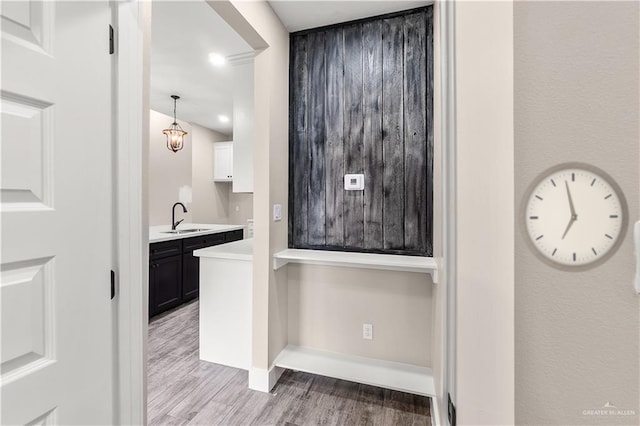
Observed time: 6h58
